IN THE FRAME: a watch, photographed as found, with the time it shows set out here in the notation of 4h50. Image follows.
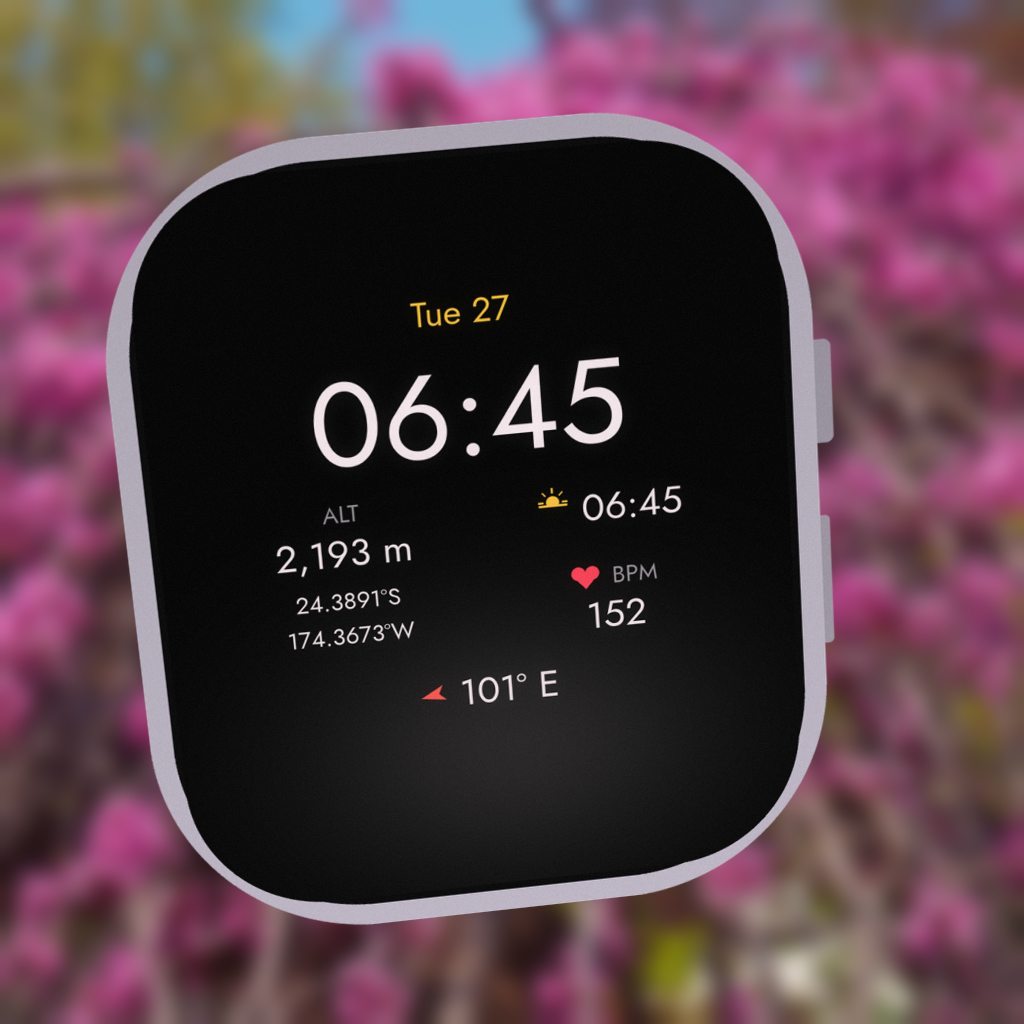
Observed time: 6h45
